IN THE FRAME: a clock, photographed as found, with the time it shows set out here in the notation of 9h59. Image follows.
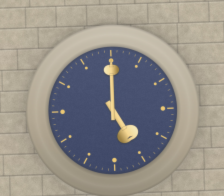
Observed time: 5h00
